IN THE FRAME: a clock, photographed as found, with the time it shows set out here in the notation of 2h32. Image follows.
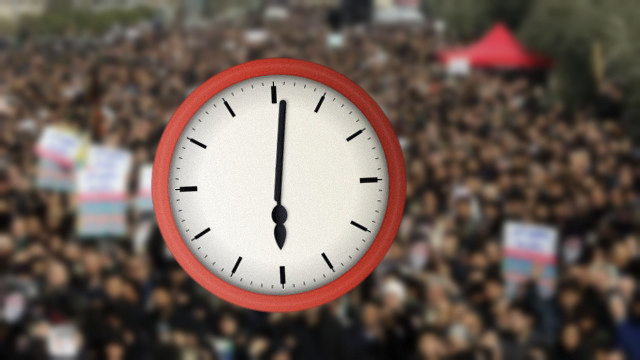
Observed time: 6h01
